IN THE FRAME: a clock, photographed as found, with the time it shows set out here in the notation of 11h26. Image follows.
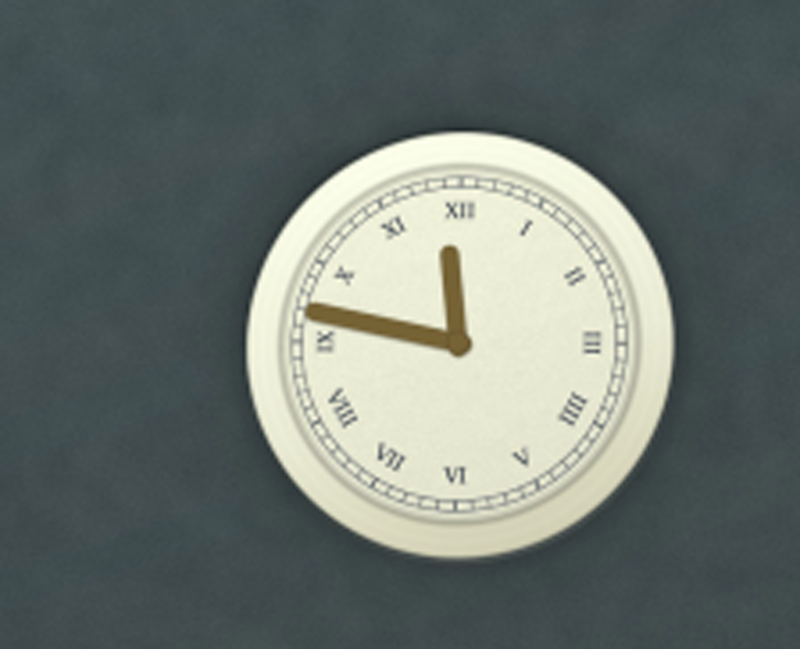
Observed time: 11h47
